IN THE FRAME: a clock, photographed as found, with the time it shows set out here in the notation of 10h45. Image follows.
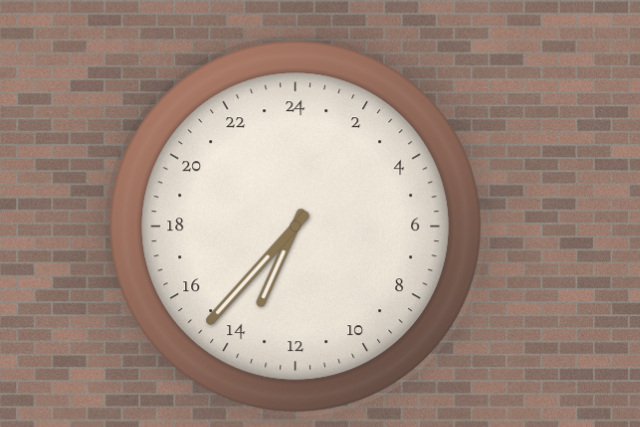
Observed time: 13h37
